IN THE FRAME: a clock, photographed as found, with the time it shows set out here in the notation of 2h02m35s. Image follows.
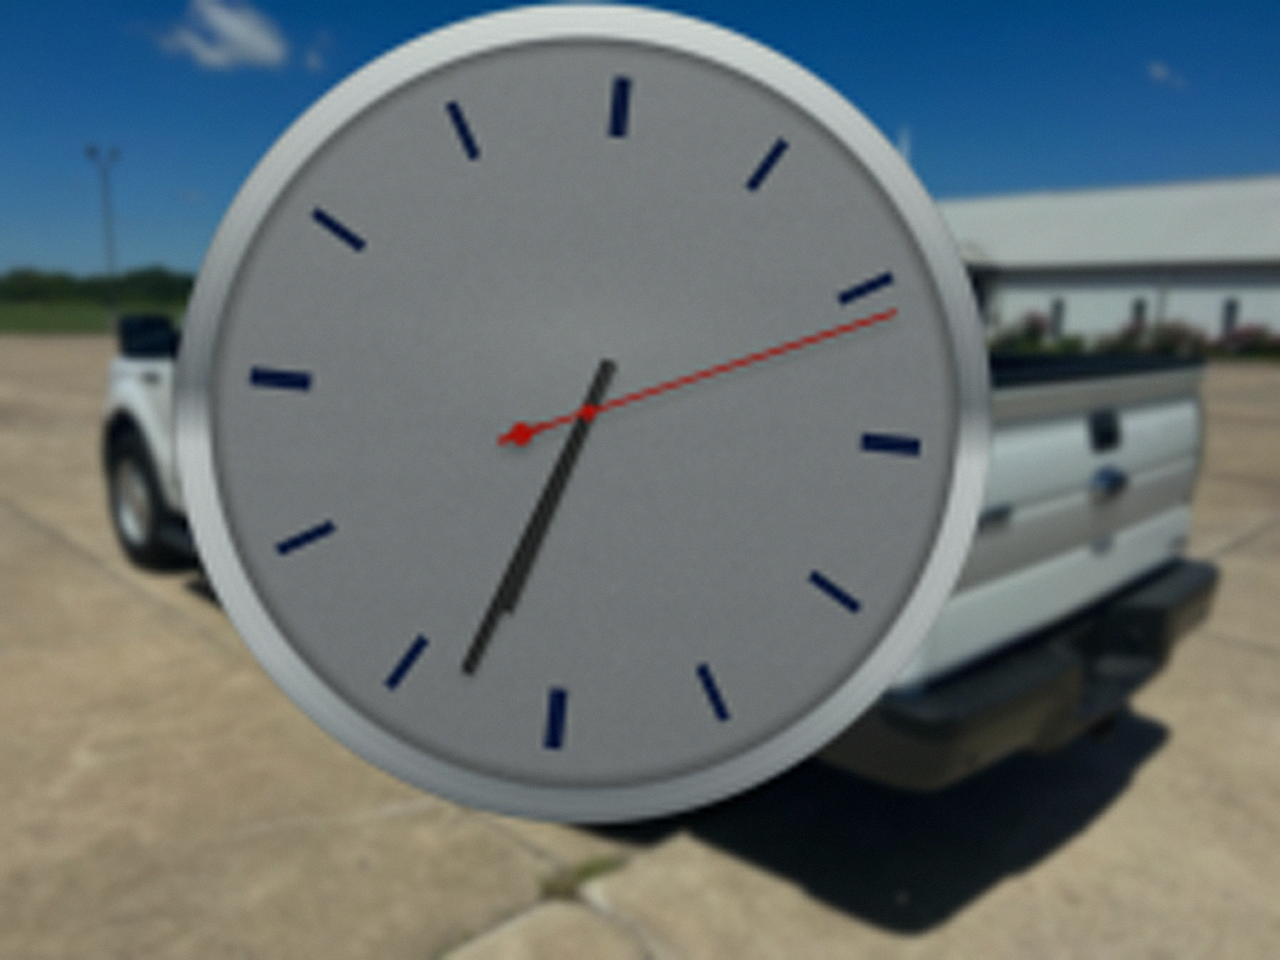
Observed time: 6h33m11s
